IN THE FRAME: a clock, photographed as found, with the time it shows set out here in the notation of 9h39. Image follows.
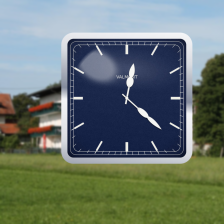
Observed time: 12h22
